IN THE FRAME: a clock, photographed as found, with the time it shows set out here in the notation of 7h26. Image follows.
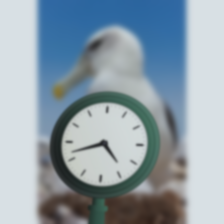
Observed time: 4h42
